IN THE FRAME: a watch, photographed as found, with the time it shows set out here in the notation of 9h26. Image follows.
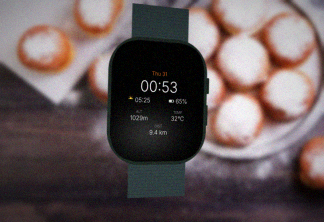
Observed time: 0h53
